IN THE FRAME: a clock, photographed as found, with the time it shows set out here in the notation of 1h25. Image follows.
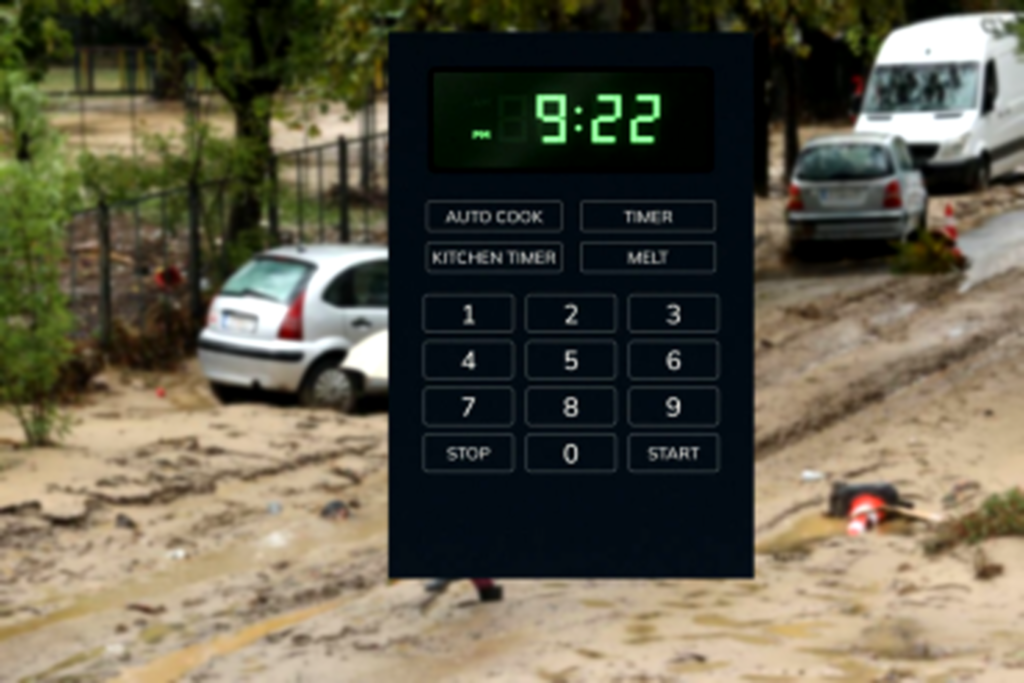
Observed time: 9h22
